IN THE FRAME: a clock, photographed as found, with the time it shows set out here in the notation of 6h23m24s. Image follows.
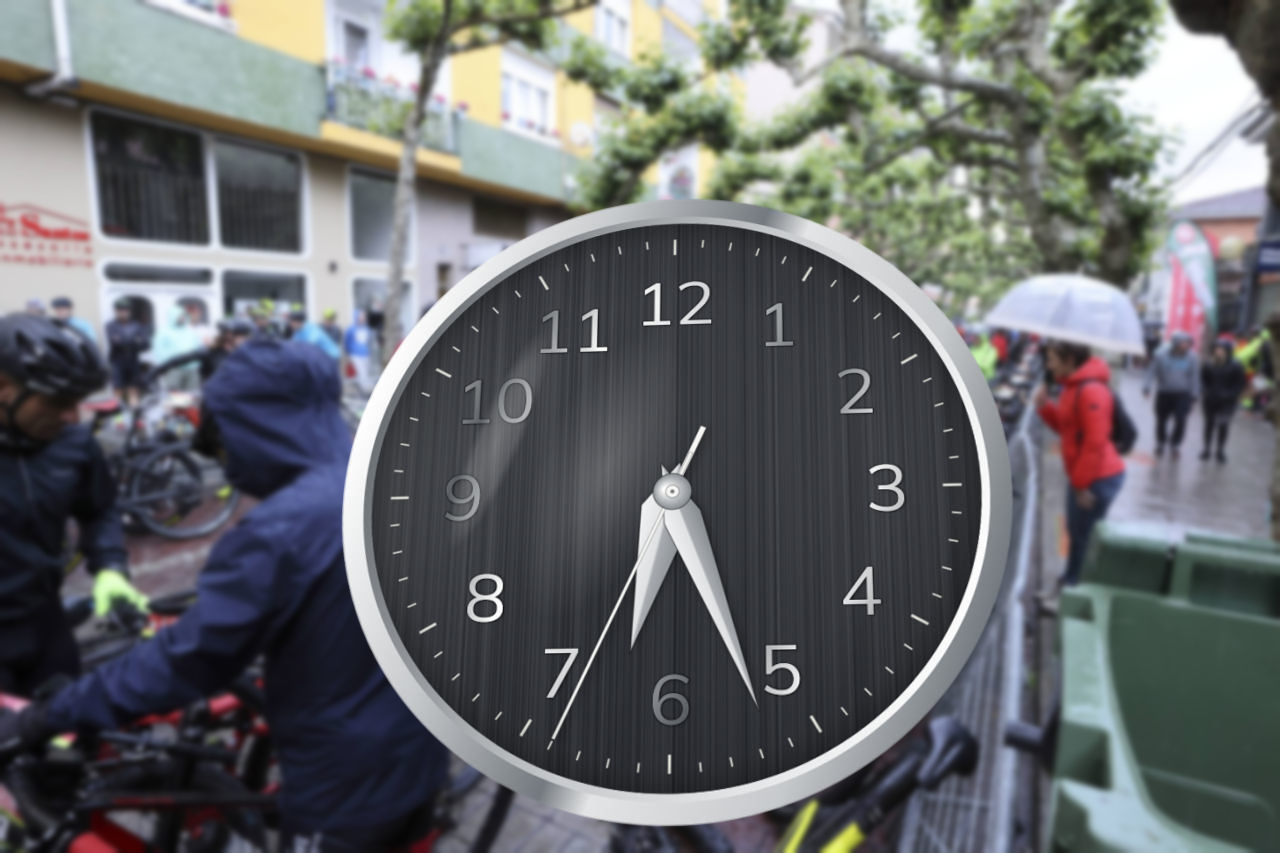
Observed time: 6h26m34s
